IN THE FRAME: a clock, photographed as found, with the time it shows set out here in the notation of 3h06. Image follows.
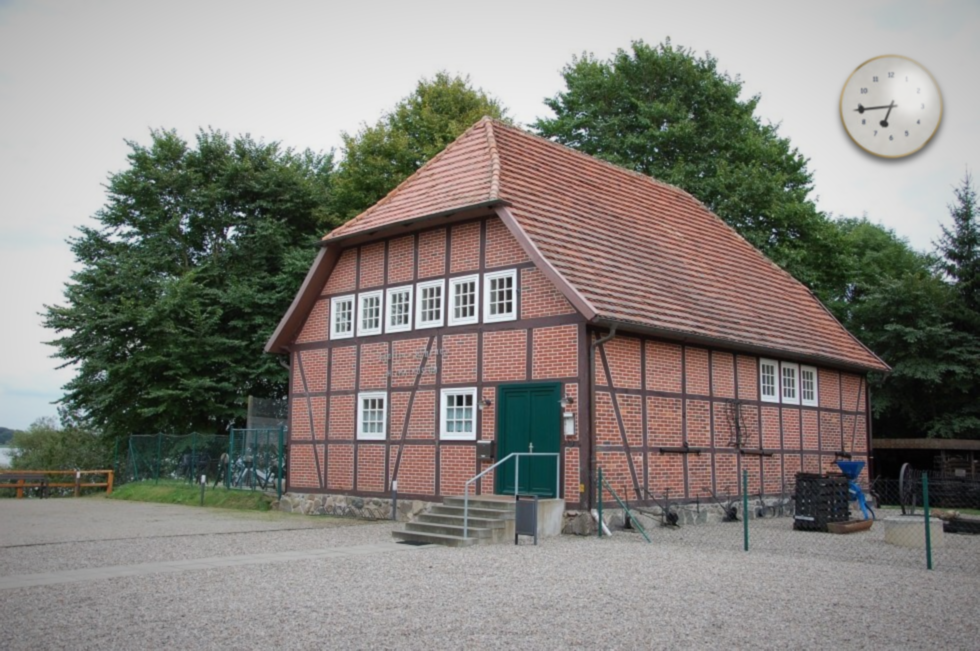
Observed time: 6h44
